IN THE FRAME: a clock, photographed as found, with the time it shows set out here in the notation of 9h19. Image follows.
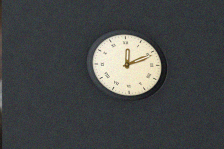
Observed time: 12h11
